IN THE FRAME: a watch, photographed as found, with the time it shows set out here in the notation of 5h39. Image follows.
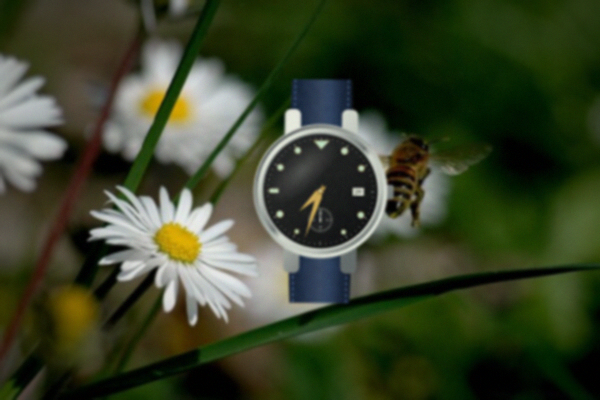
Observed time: 7h33
